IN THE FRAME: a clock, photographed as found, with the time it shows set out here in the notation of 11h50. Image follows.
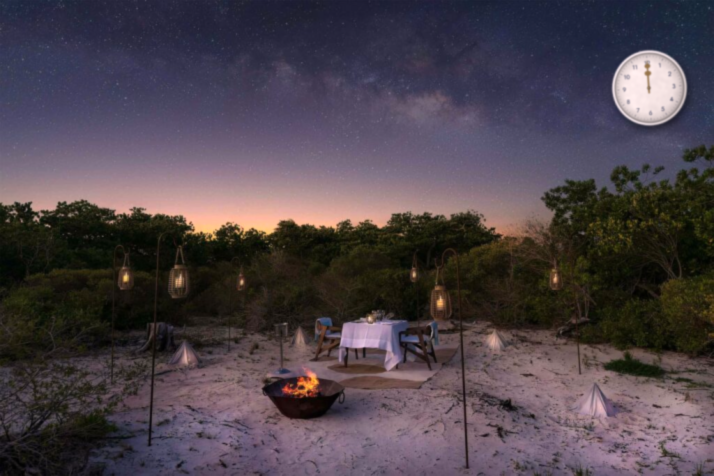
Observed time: 12h00
